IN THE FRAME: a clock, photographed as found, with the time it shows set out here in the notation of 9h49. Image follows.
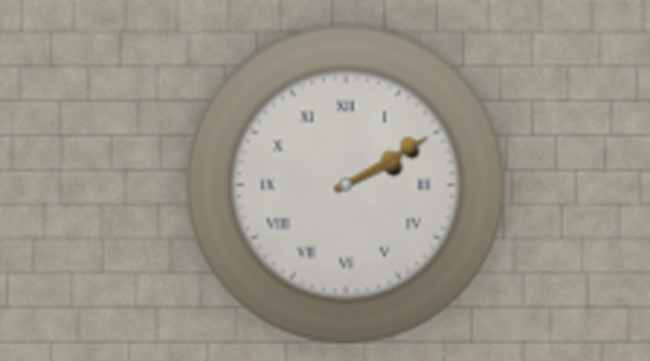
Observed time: 2h10
